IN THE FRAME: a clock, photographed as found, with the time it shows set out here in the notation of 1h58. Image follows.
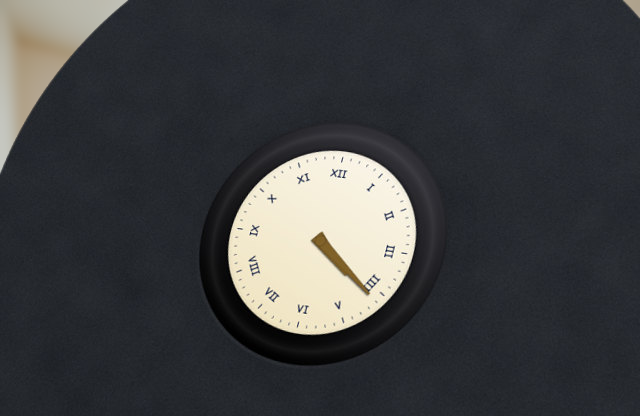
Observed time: 4h21
